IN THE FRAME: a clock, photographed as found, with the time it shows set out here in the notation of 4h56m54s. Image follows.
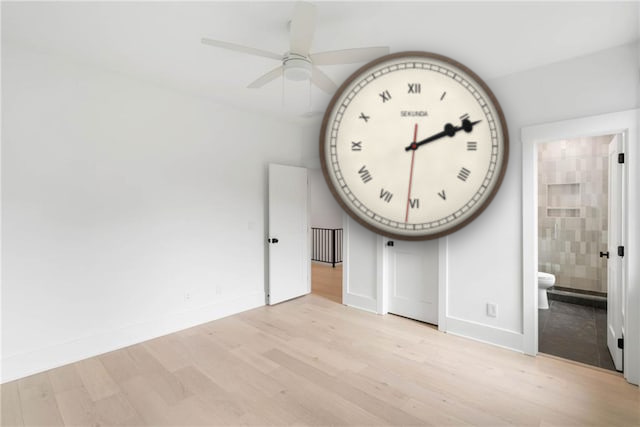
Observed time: 2h11m31s
